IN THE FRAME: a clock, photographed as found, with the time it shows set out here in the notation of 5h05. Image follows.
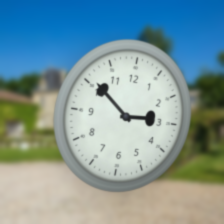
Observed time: 2h51
